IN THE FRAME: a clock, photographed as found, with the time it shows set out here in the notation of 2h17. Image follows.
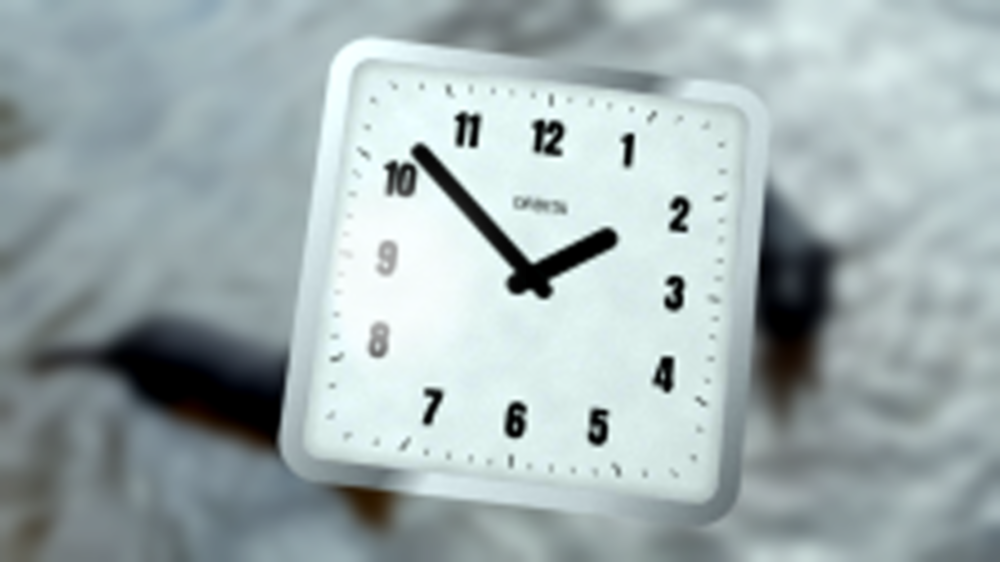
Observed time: 1h52
